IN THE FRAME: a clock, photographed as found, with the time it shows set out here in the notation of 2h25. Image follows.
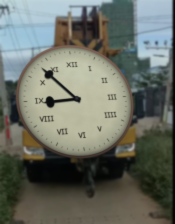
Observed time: 8h53
